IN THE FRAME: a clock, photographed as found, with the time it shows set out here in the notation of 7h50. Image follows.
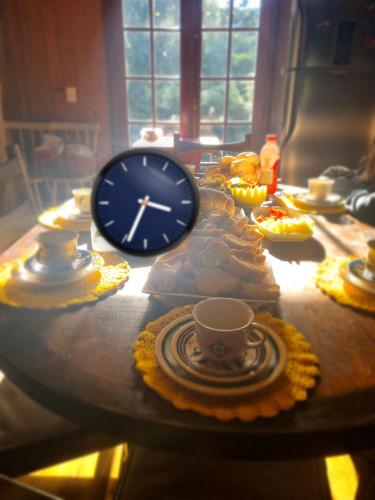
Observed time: 3h34
